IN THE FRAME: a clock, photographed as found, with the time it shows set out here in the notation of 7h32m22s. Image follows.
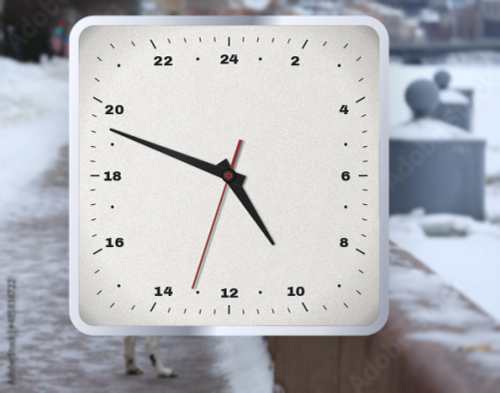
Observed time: 9h48m33s
